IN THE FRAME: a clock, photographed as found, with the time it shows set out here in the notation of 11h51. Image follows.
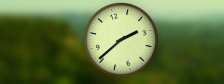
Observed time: 2h41
